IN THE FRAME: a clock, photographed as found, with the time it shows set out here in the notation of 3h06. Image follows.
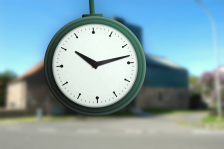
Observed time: 10h13
